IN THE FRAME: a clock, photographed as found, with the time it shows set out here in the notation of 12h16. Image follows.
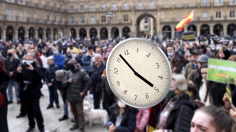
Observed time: 4h57
